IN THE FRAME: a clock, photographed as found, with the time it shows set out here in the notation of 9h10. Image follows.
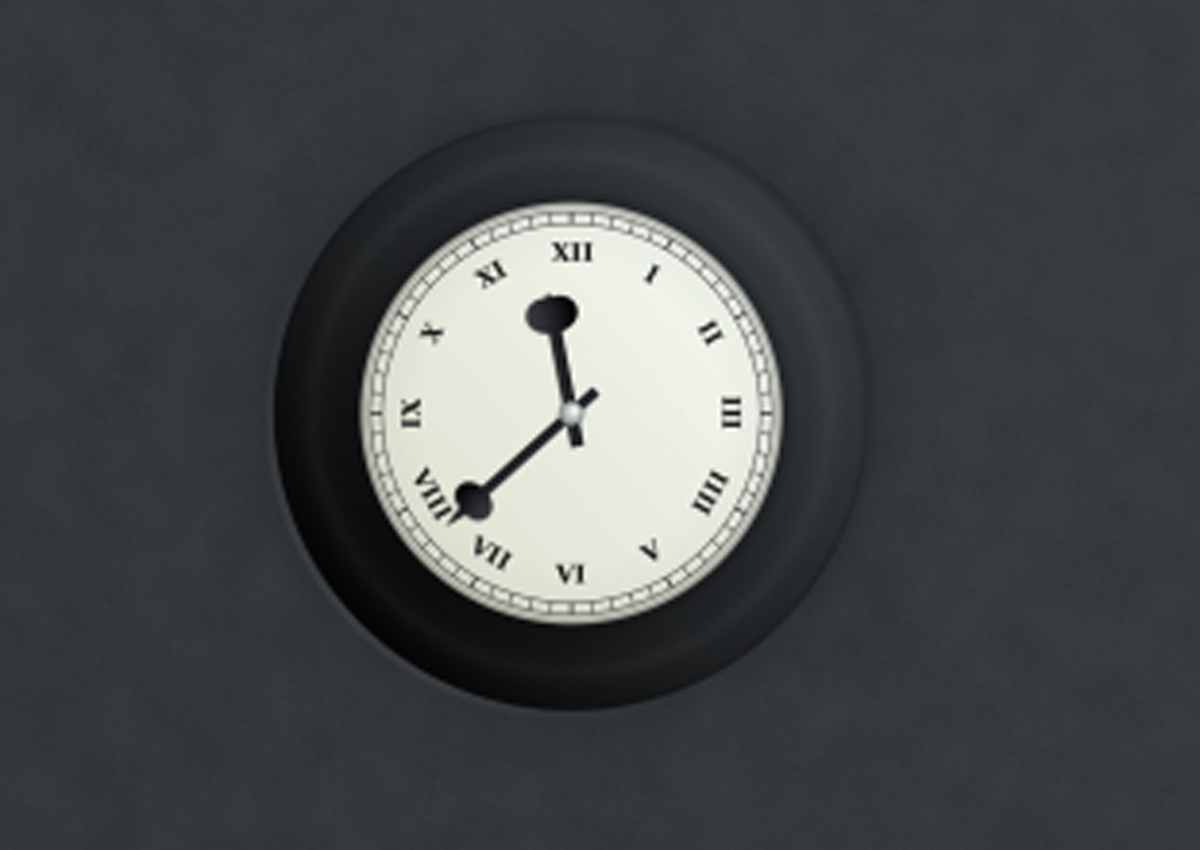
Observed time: 11h38
